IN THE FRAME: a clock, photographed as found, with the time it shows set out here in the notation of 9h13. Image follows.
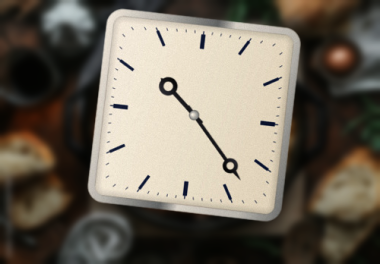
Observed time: 10h23
